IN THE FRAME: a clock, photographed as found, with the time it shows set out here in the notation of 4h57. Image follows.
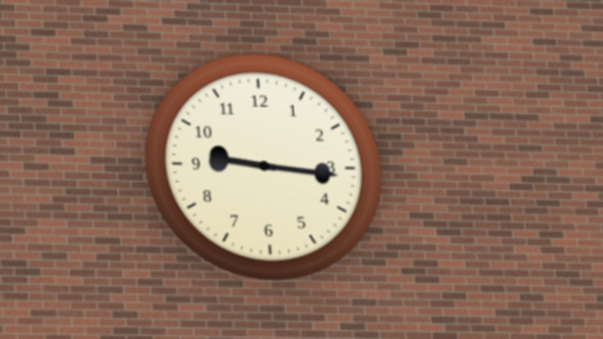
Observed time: 9h16
